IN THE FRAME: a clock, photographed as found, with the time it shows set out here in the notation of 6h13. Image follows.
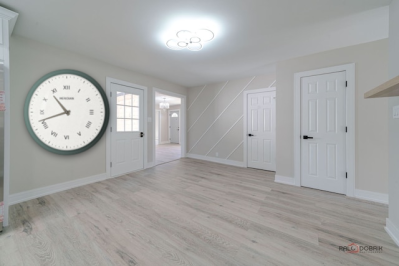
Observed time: 10h42
